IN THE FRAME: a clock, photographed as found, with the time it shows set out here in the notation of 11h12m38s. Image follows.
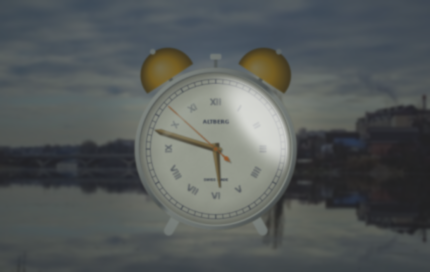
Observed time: 5h47m52s
